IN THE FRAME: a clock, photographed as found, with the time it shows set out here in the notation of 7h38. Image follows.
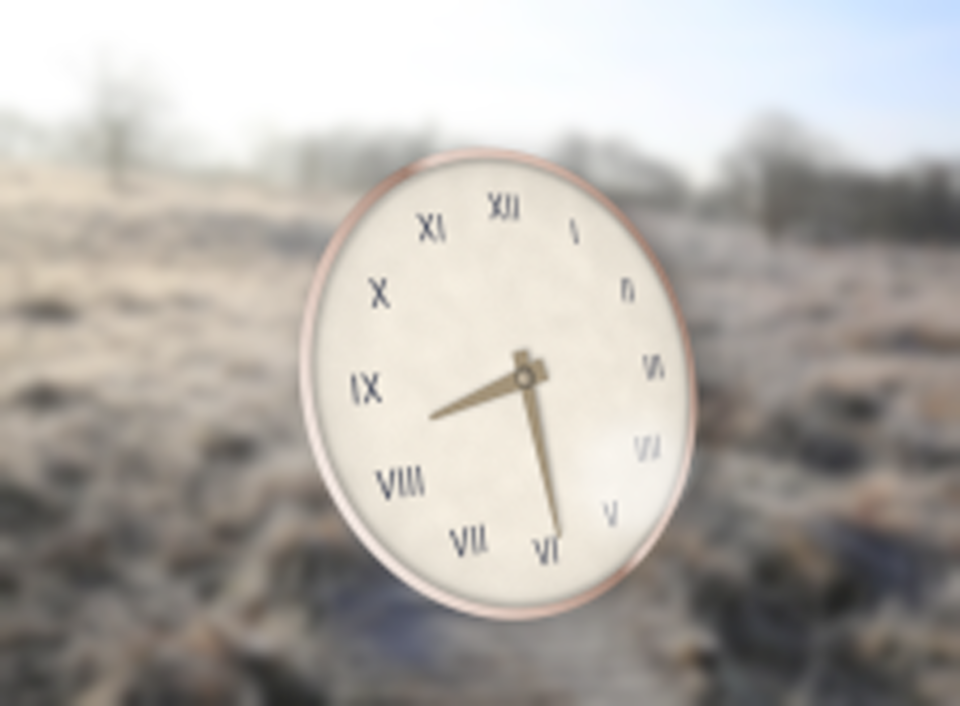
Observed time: 8h29
